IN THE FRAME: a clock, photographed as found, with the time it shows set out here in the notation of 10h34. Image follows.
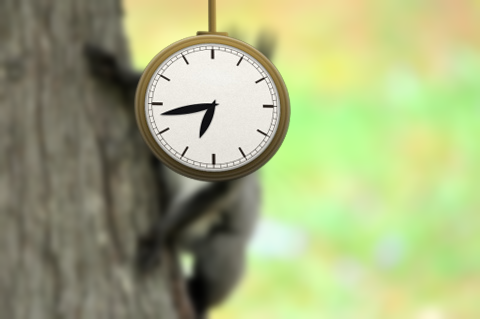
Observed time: 6h43
